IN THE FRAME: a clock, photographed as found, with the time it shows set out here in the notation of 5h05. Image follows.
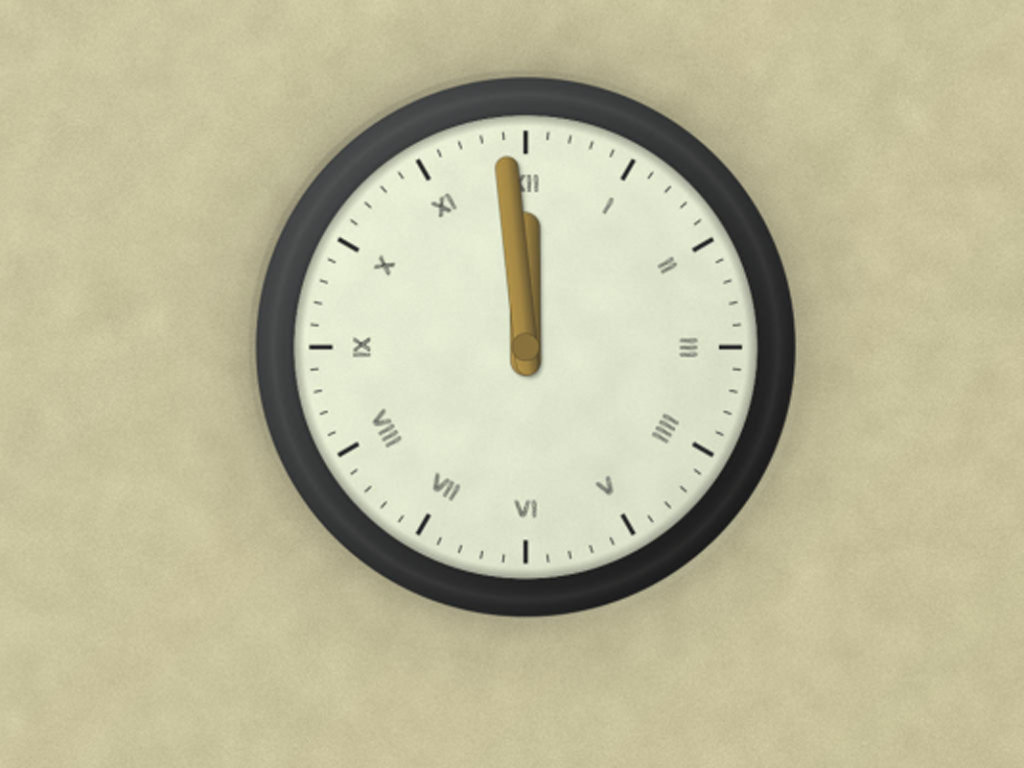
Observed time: 11h59
